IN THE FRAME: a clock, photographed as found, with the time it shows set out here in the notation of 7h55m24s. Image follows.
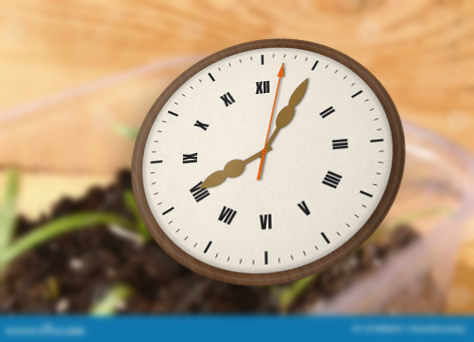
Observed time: 8h05m02s
